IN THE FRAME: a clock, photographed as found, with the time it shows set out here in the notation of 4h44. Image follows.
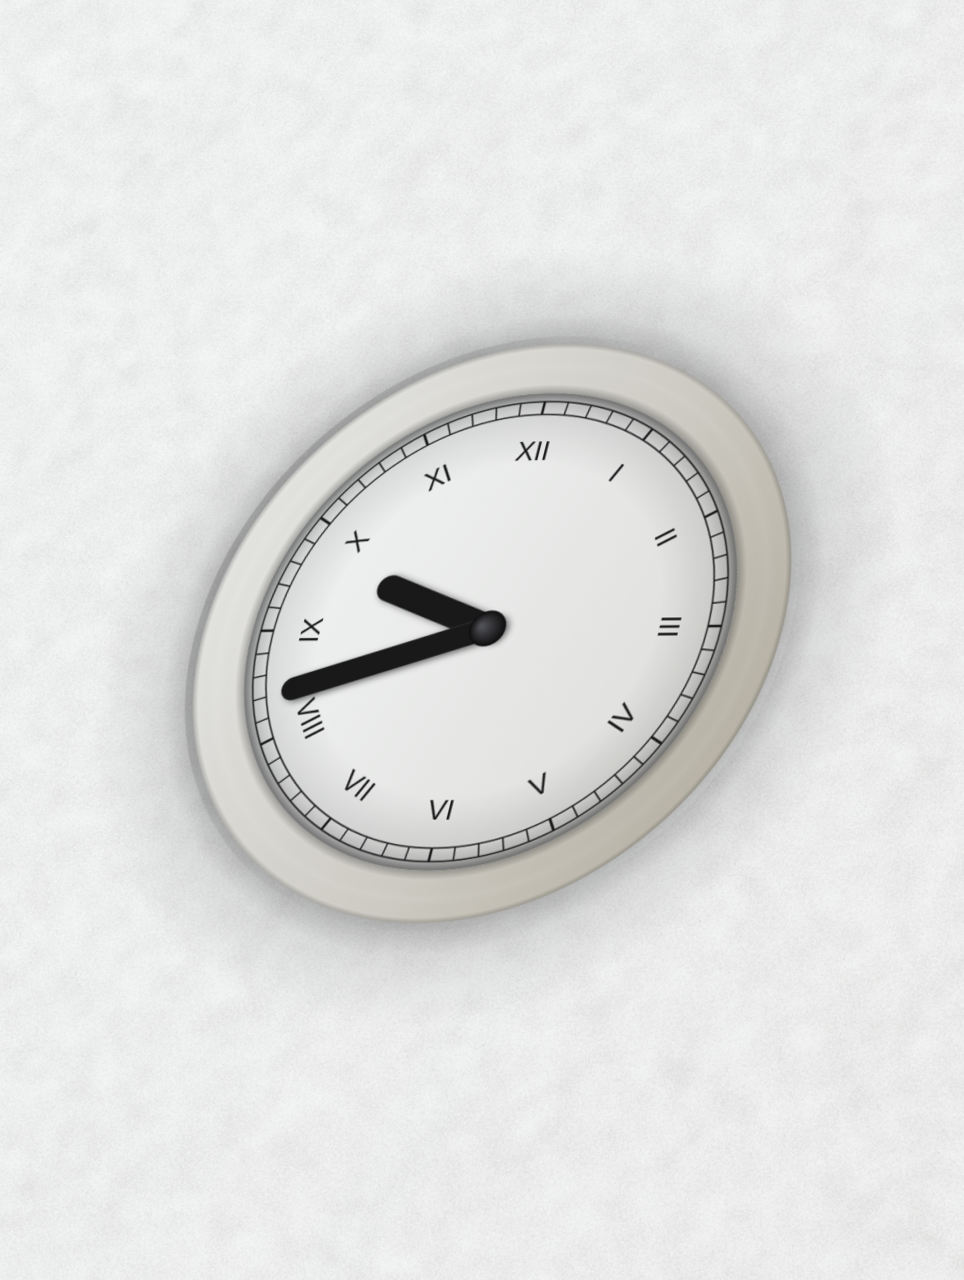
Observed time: 9h42
